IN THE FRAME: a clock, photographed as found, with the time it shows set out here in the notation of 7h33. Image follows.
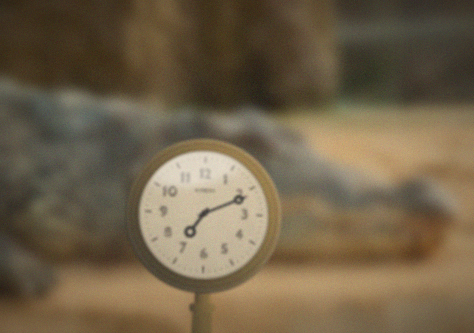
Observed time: 7h11
